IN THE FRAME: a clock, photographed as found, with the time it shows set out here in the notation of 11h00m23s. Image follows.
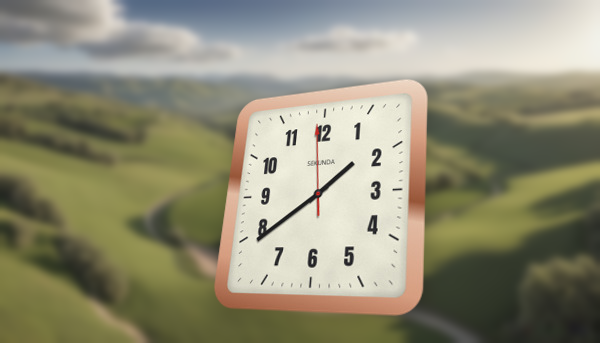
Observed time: 1h38m59s
